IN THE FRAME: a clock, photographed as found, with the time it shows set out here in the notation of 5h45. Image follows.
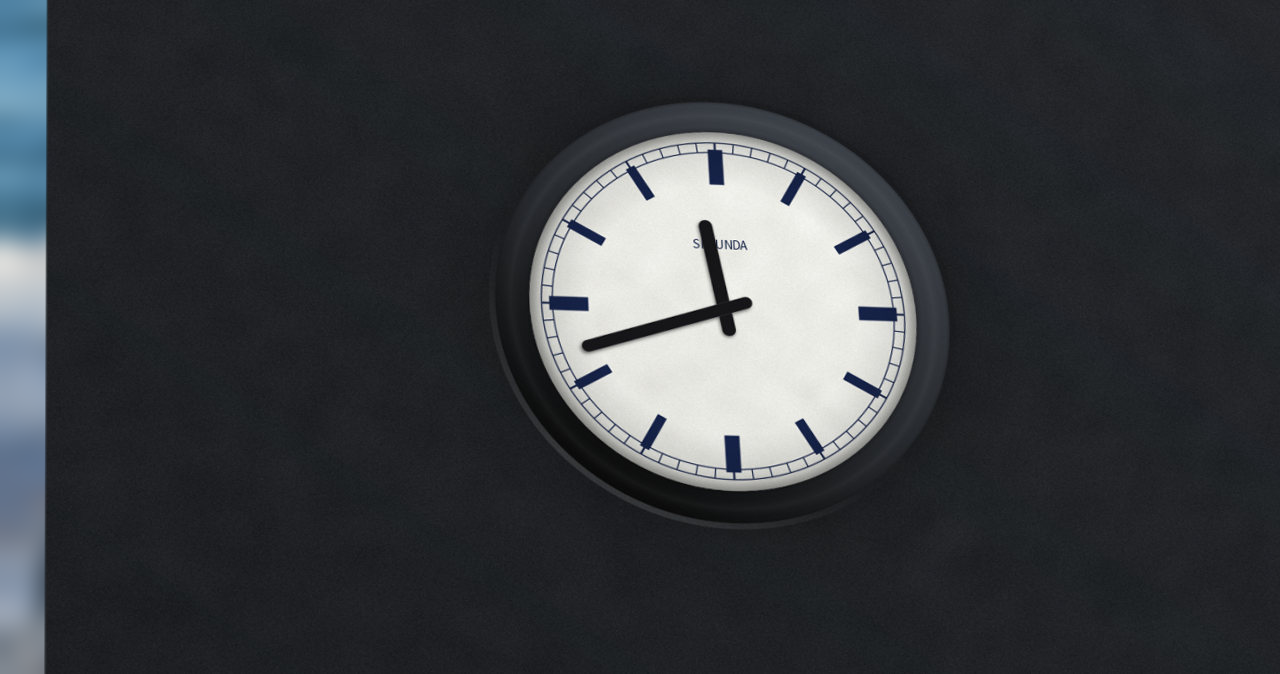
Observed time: 11h42
